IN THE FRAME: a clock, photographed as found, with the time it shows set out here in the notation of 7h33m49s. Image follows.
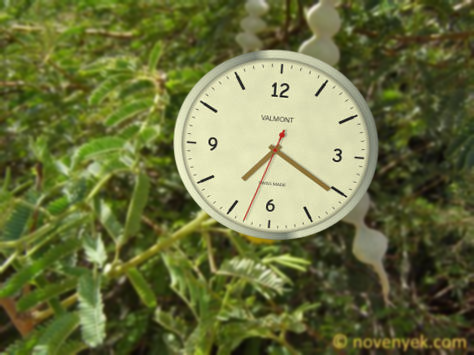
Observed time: 7h20m33s
